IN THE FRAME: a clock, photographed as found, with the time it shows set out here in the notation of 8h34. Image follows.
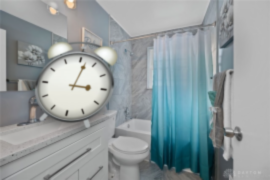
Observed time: 3h02
